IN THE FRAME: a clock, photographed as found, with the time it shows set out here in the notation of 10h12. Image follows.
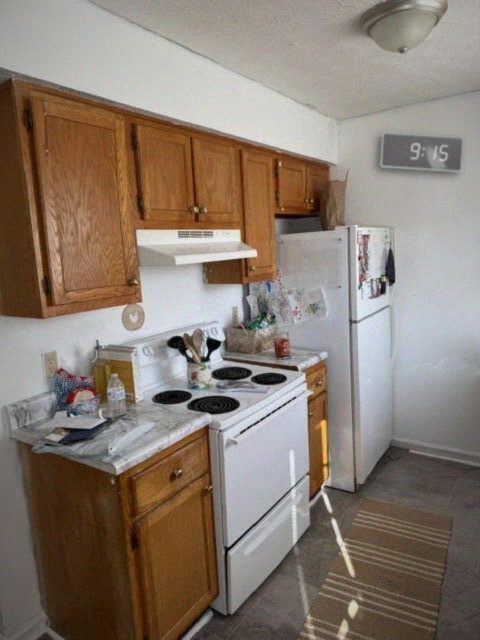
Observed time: 9h15
